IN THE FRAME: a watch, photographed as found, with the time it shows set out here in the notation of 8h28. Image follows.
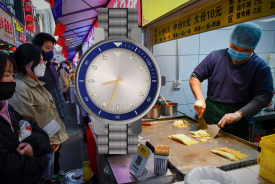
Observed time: 8h33
